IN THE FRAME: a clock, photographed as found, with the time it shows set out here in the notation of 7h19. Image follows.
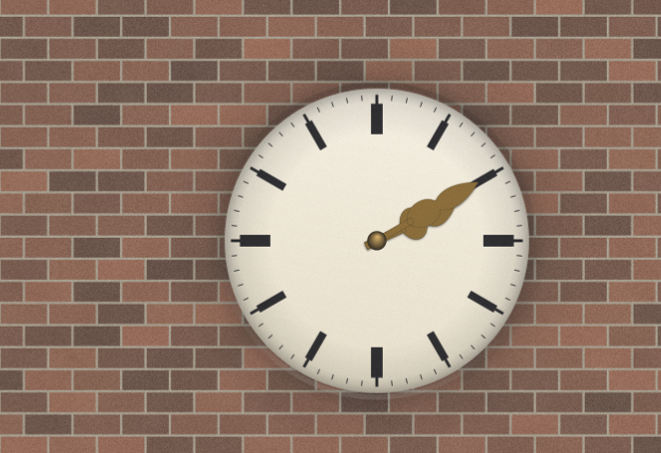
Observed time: 2h10
